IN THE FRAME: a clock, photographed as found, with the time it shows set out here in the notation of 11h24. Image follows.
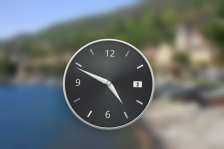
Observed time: 4h49
